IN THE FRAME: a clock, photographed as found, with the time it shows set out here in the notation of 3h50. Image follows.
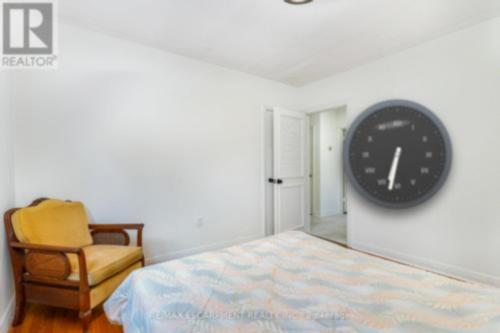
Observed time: 6h32
